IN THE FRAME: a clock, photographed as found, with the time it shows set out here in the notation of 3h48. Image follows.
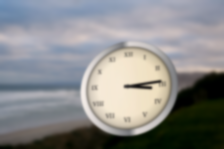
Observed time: 3h14
